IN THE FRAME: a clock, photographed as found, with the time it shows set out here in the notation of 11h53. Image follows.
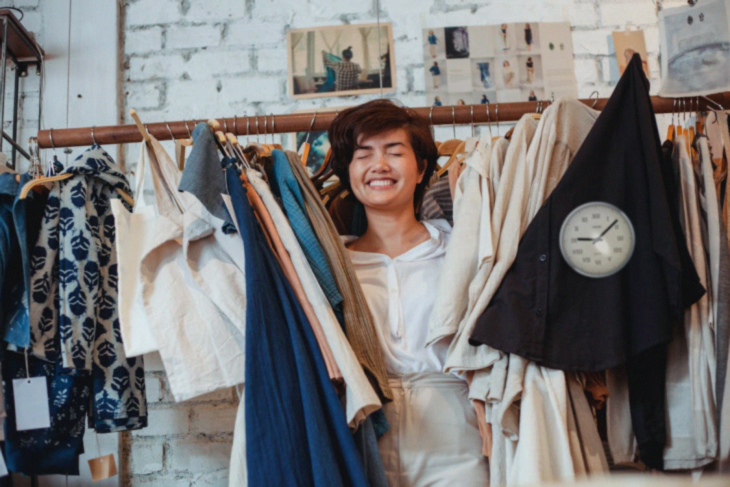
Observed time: 9h08
